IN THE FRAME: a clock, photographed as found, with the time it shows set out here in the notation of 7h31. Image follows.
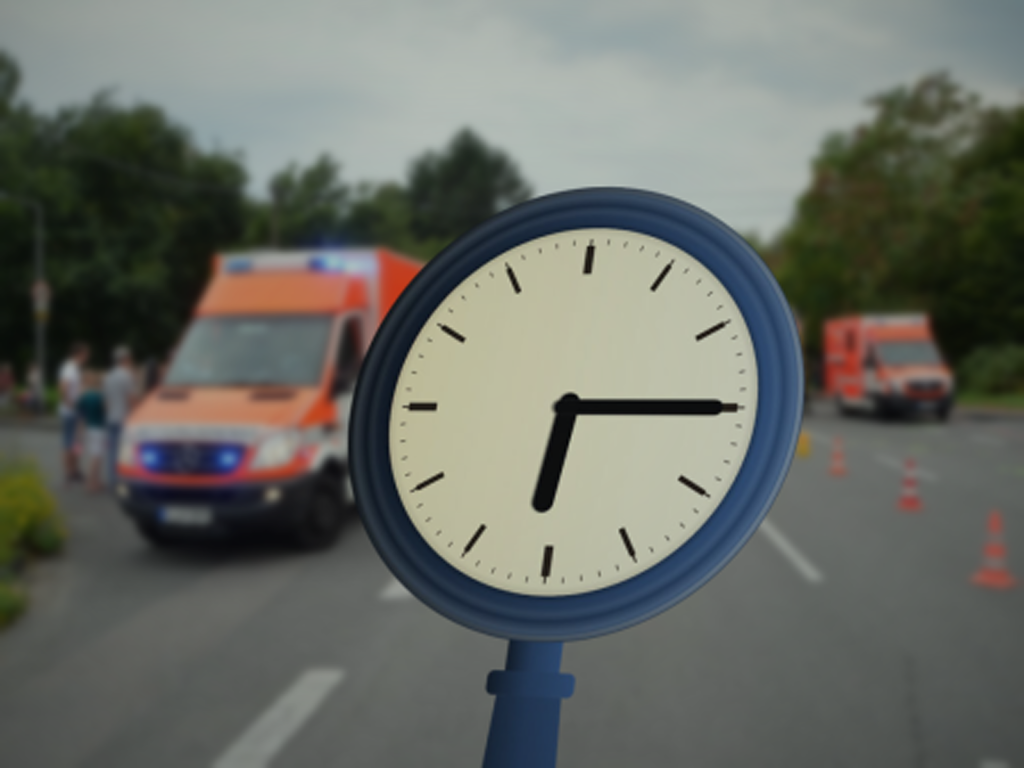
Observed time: 6h15
